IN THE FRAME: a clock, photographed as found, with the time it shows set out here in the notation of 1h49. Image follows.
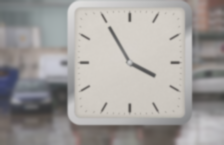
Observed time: 3h55
